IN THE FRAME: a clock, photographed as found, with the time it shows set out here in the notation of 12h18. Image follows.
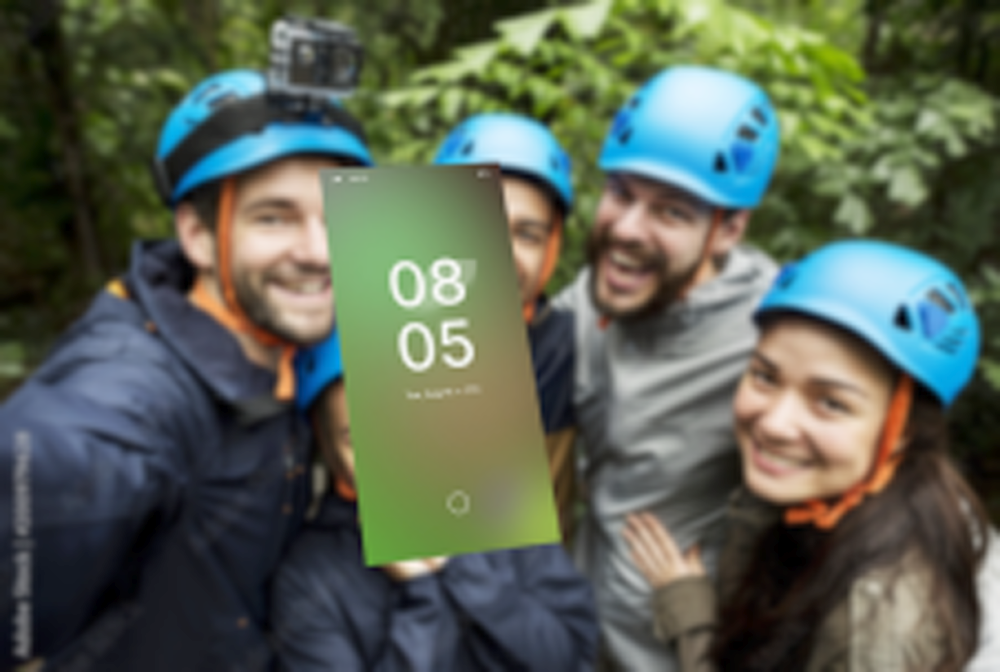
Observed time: 8h05
